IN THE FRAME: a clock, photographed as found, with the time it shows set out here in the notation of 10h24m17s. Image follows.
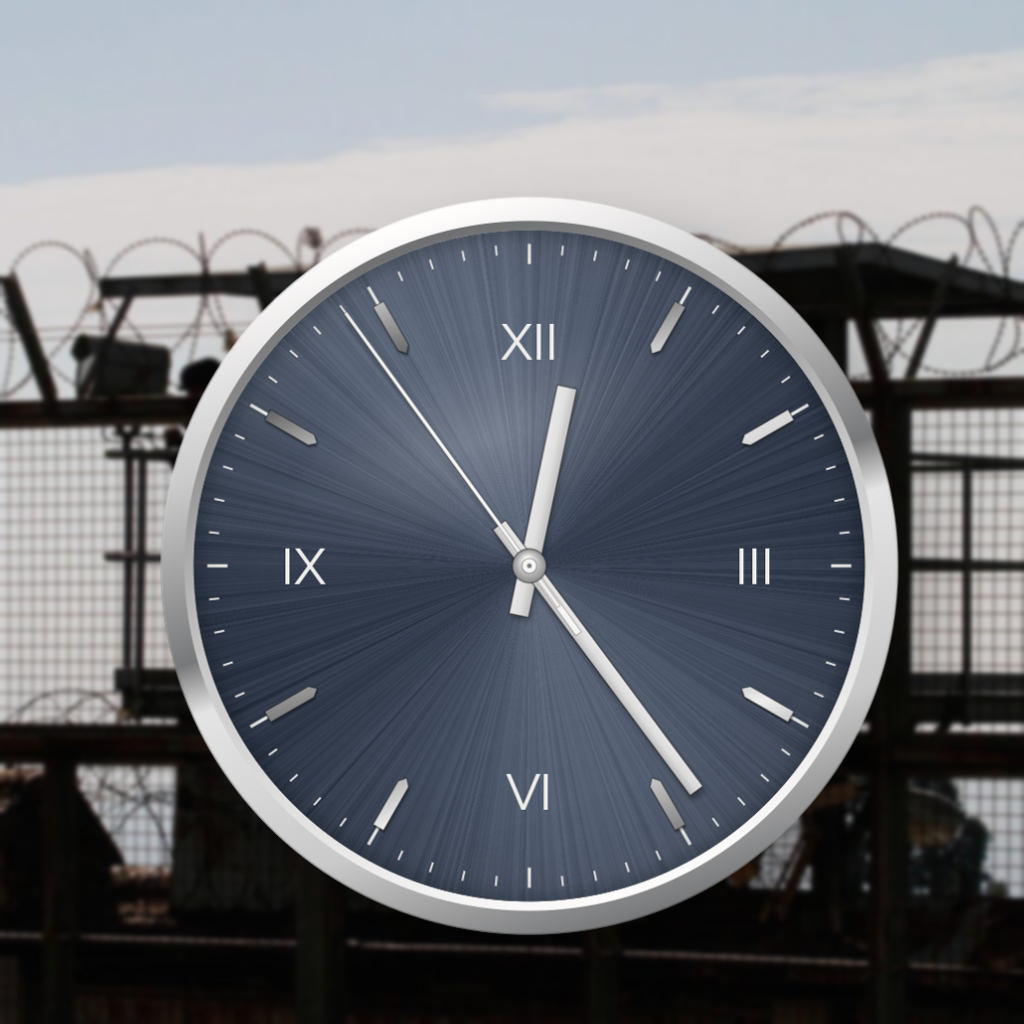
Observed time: 12h23m54s
